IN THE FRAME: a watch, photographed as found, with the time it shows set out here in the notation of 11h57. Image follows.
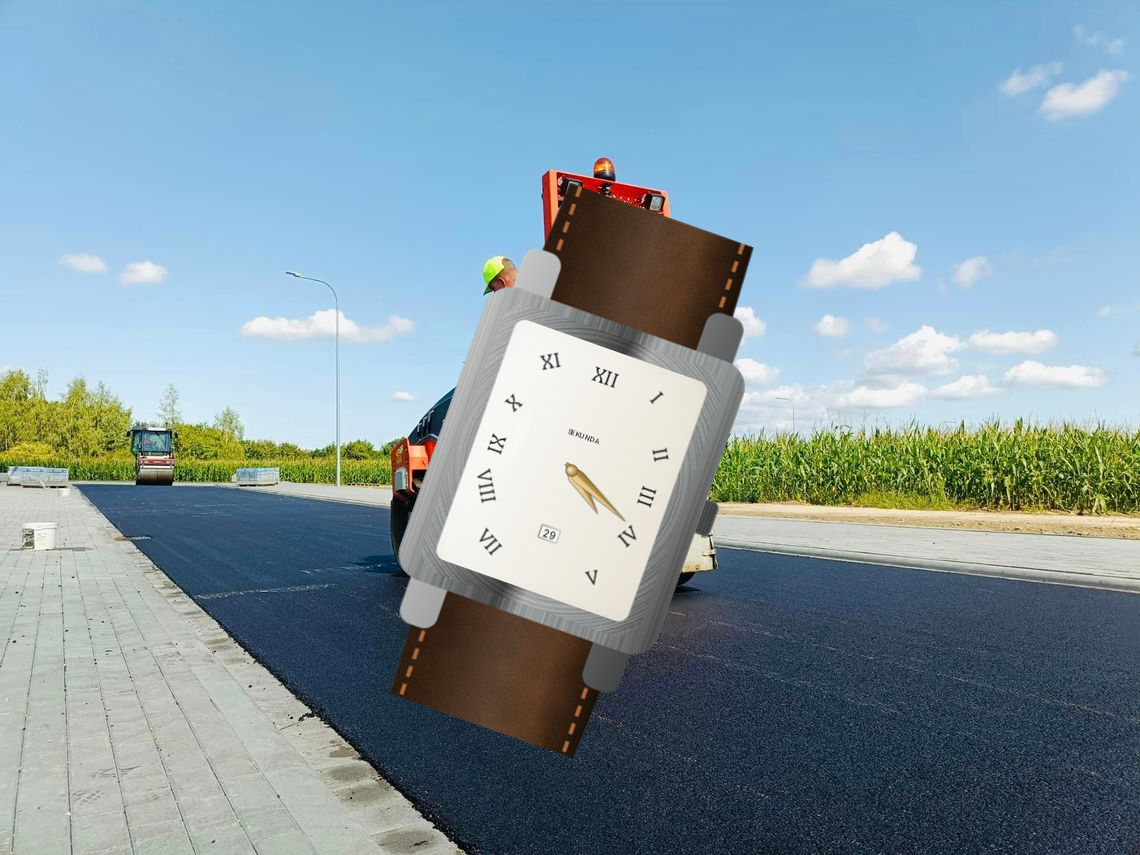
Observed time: 4h19
